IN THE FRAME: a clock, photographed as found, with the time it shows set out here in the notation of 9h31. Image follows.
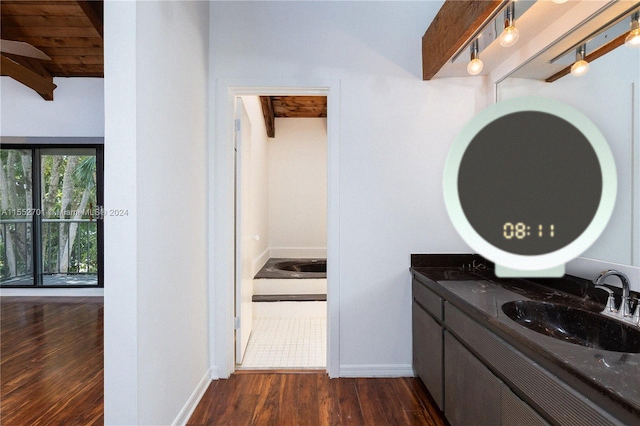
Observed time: 8h11
